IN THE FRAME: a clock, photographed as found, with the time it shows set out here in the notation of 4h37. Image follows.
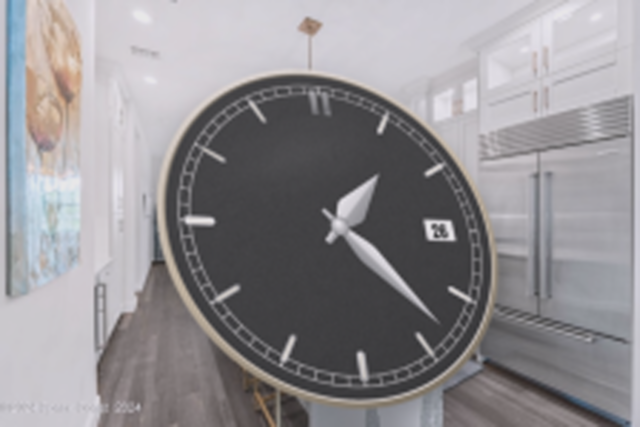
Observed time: 1h23
